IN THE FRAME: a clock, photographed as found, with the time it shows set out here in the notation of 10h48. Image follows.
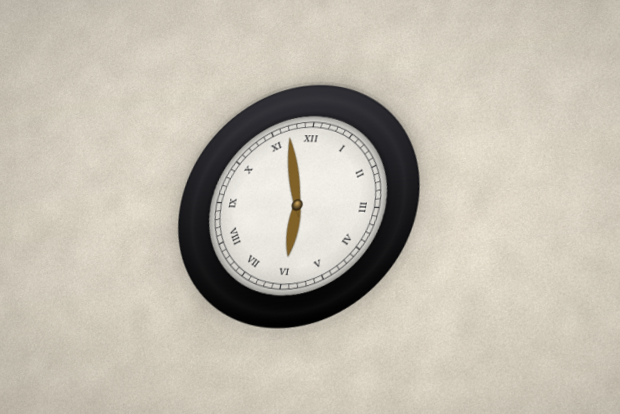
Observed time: 5h57
